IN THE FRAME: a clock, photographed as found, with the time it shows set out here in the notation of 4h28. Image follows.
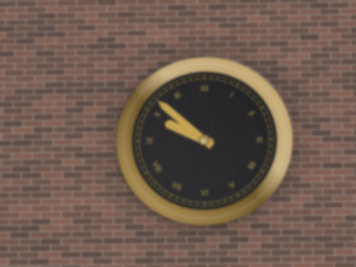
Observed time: 9h52
